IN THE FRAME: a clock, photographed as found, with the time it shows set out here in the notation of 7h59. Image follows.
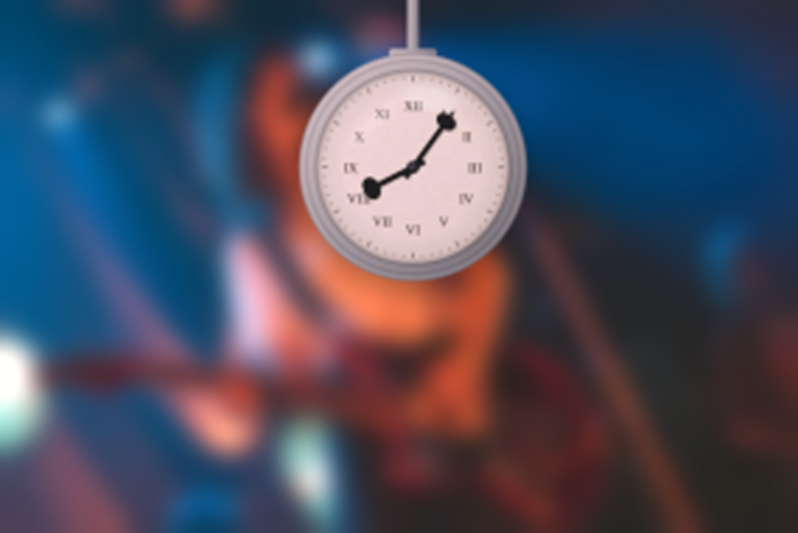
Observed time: 8h06
